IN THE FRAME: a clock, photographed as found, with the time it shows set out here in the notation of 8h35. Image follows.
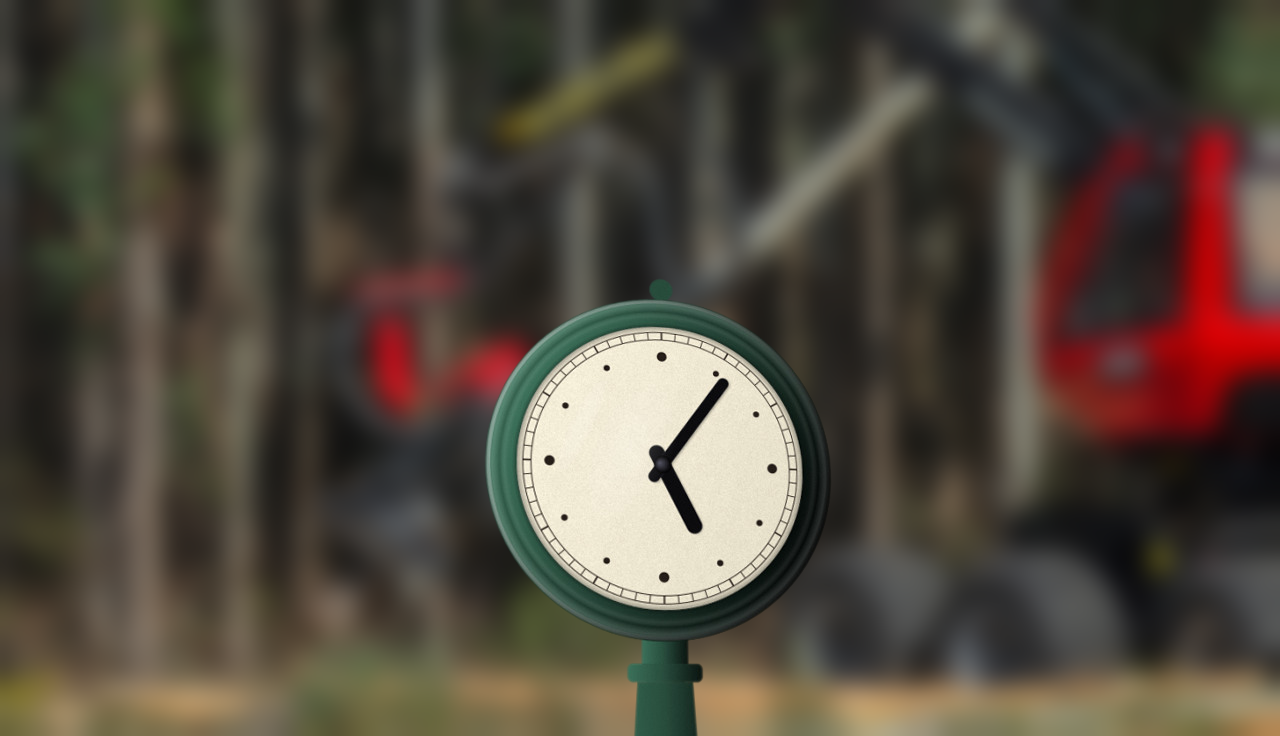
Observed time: 5h06
